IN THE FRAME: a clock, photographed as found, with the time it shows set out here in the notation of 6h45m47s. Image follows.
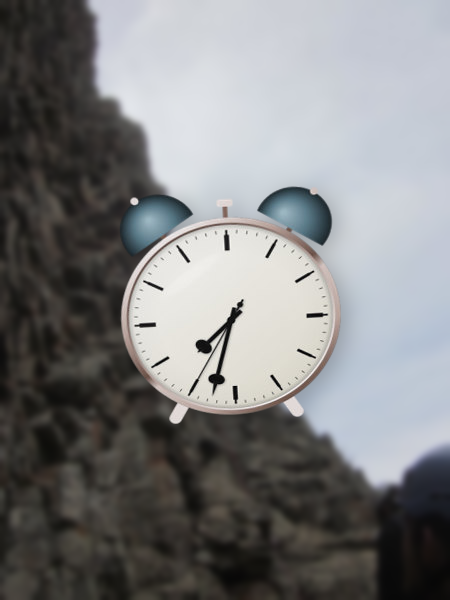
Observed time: 7h32m35s
